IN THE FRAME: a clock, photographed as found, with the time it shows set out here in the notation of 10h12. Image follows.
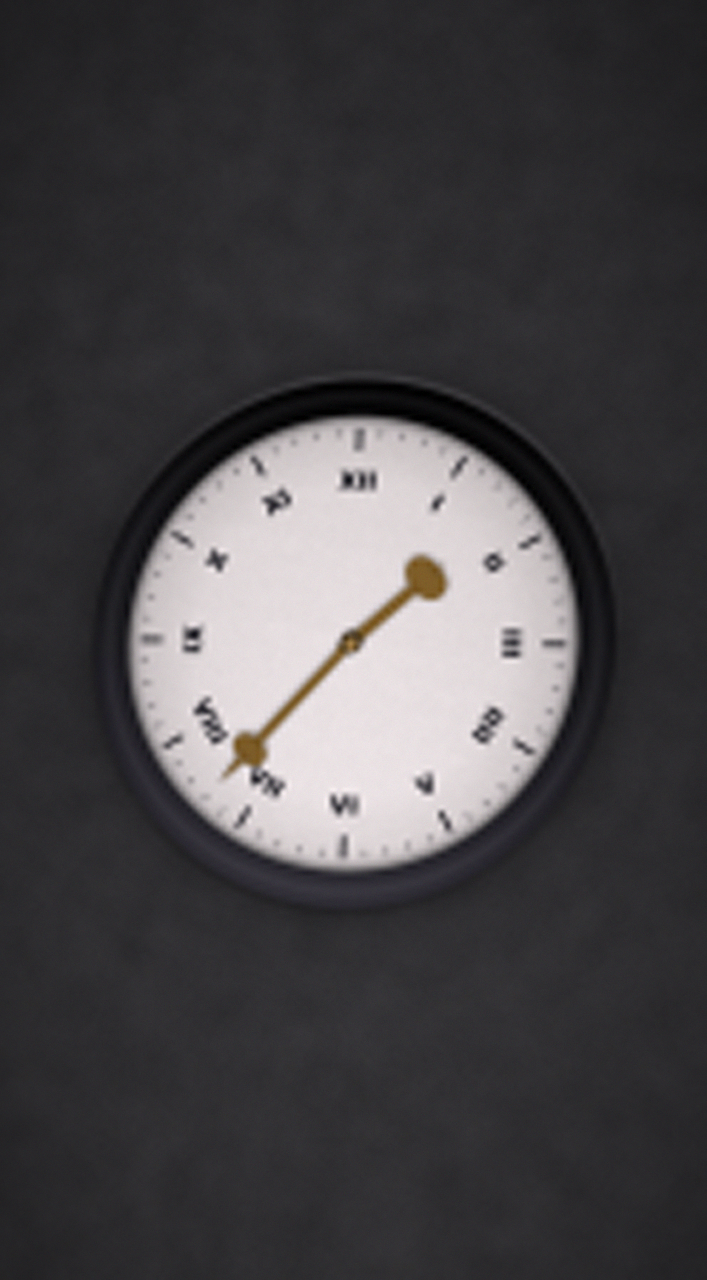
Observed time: 1h37
